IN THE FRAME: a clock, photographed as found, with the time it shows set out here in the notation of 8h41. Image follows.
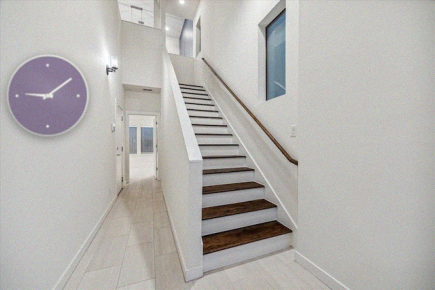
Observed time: 9h09
